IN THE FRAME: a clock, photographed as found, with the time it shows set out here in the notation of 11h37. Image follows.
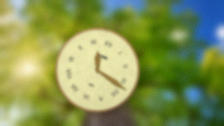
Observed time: 11h17
